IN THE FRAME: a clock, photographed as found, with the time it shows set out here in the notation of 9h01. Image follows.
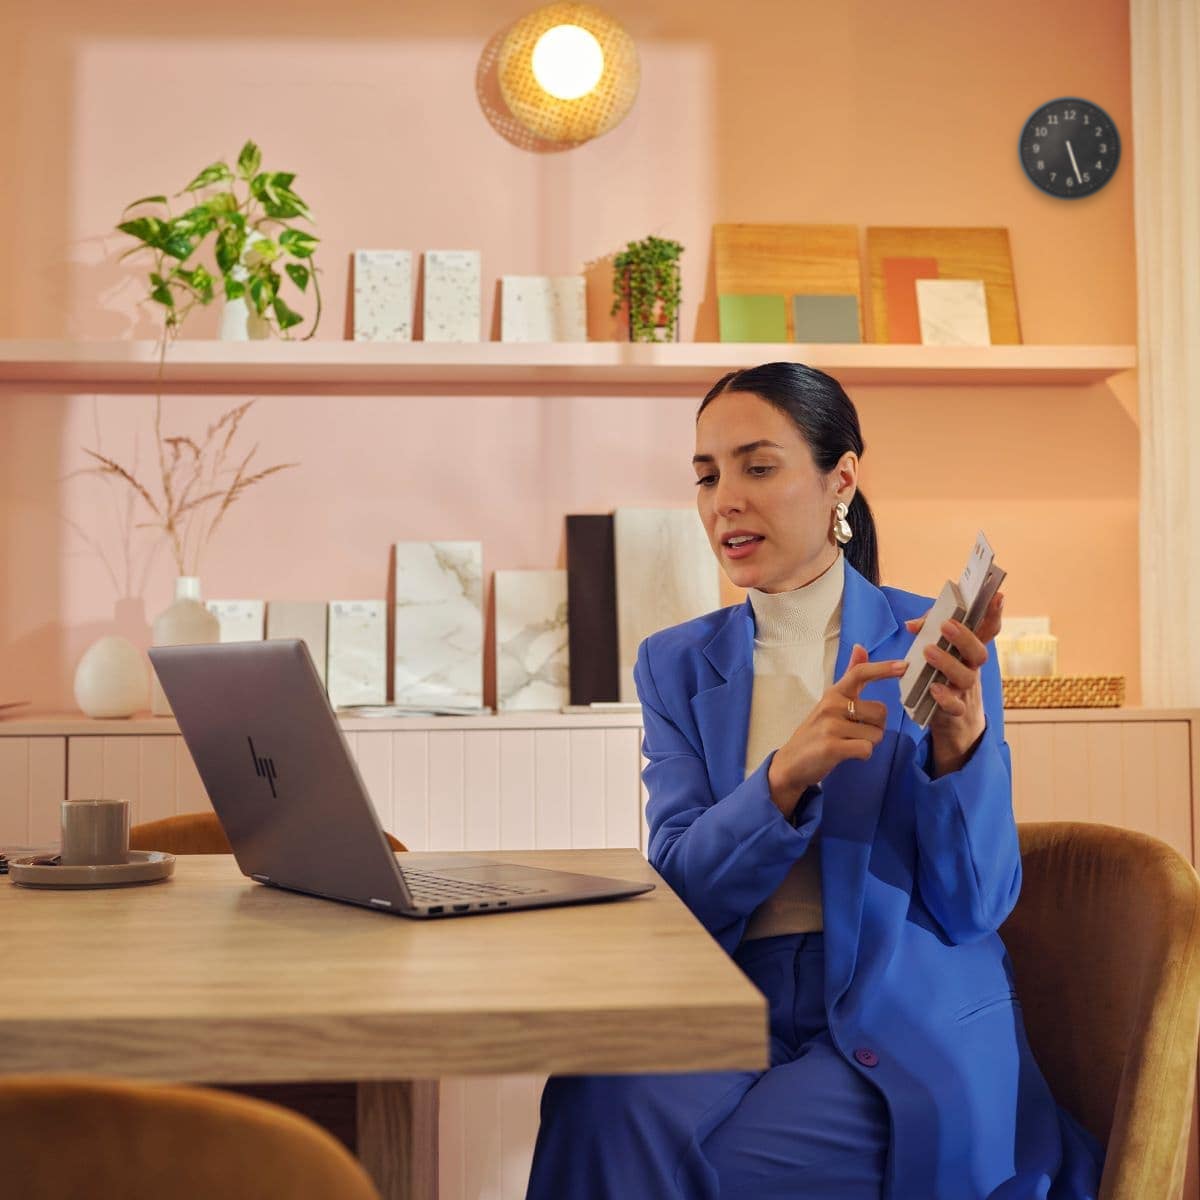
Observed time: 5h27
